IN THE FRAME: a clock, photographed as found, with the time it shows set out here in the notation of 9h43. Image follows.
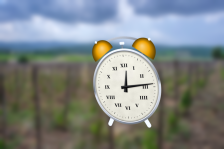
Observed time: 12h14
